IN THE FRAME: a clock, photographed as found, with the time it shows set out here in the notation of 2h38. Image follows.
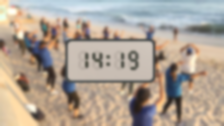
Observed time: 14h19
